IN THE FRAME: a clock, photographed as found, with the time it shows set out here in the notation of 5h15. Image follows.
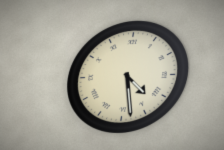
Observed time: 4h28
